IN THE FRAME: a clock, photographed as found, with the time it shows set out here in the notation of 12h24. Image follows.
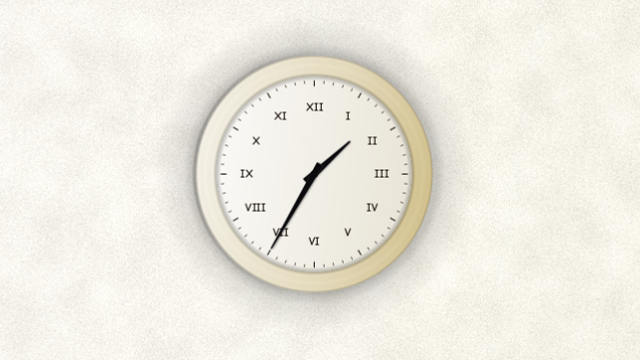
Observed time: 1h35
